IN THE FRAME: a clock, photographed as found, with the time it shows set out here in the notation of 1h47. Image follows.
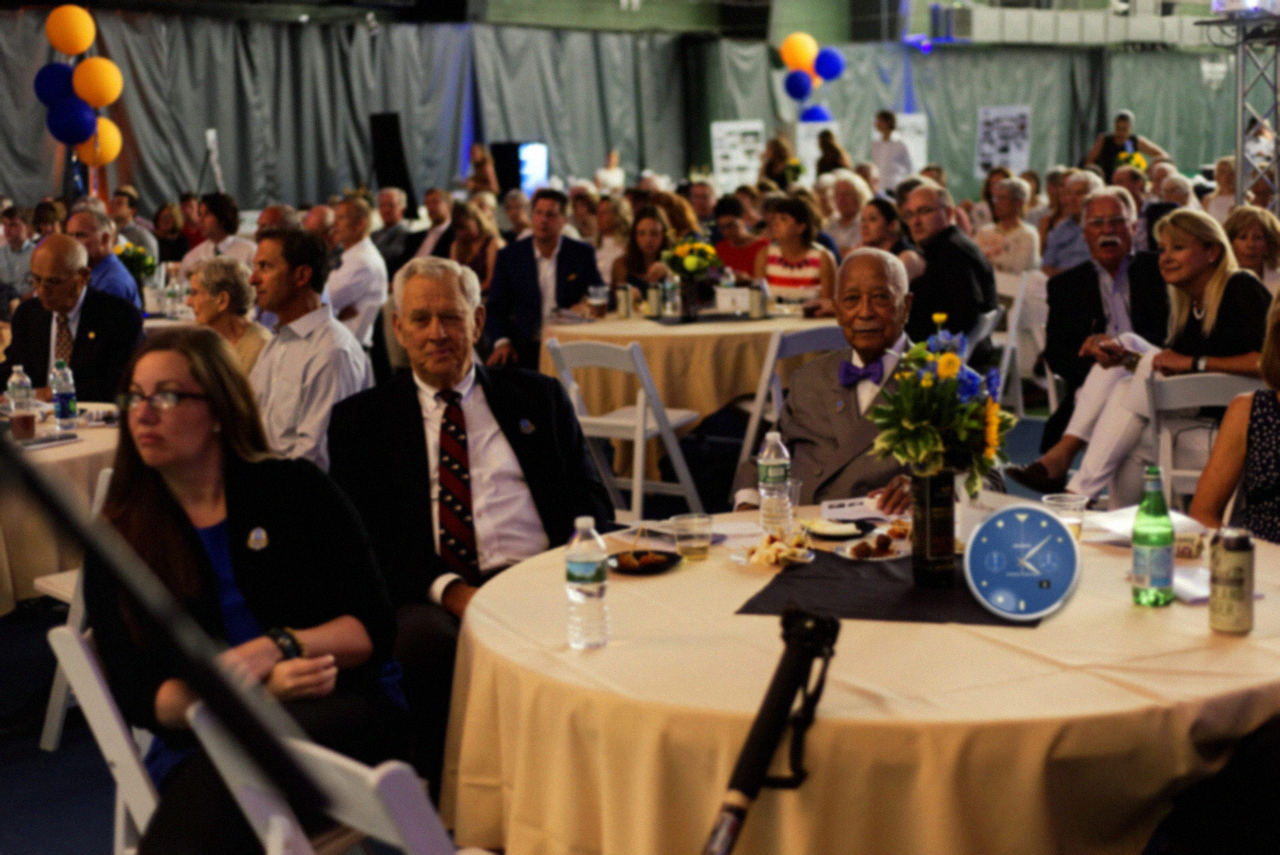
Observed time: 4h08
